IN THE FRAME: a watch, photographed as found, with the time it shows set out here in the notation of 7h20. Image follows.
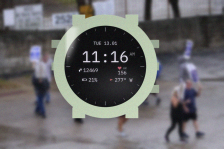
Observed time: 11h16
